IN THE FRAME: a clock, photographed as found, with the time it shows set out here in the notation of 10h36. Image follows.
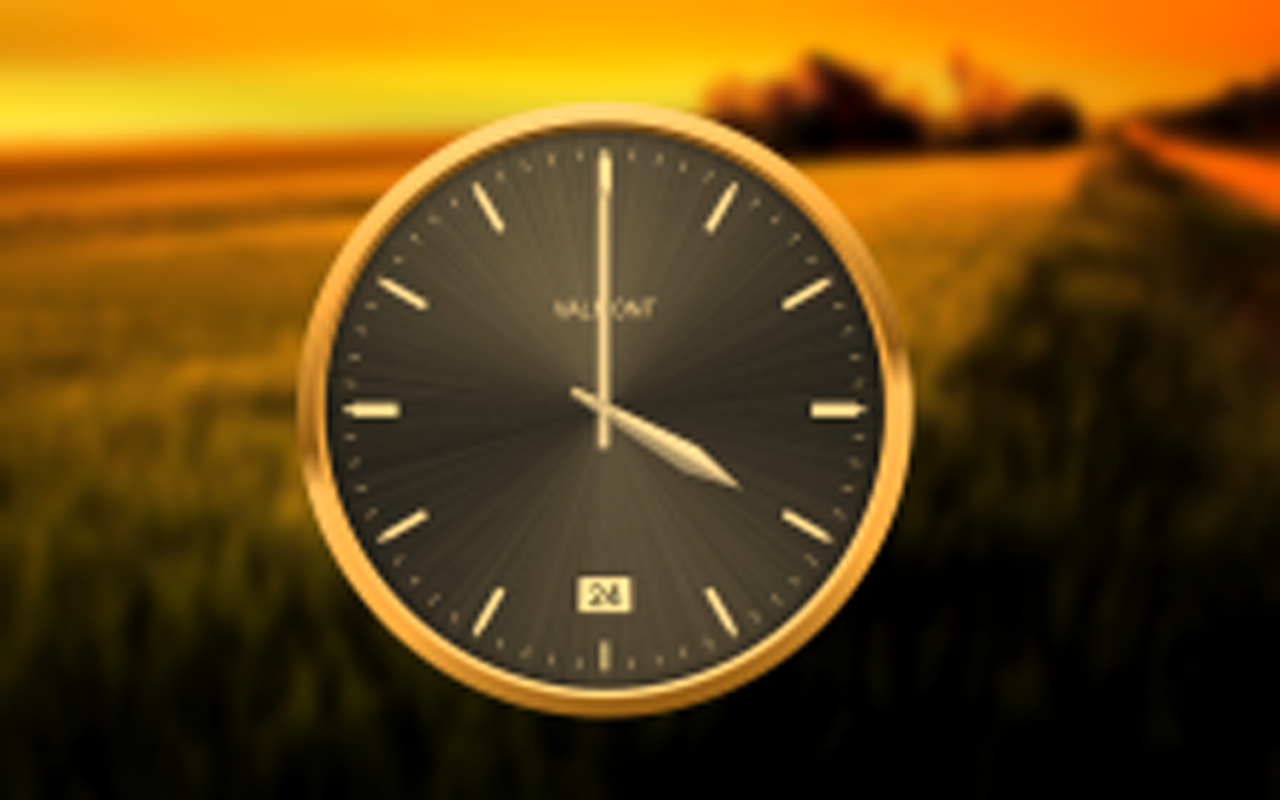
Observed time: 4h00
